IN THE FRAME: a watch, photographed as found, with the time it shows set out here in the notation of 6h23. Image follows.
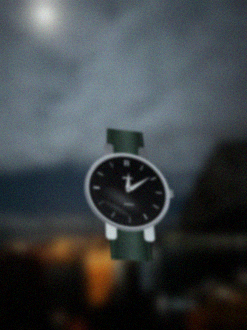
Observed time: 12h09
